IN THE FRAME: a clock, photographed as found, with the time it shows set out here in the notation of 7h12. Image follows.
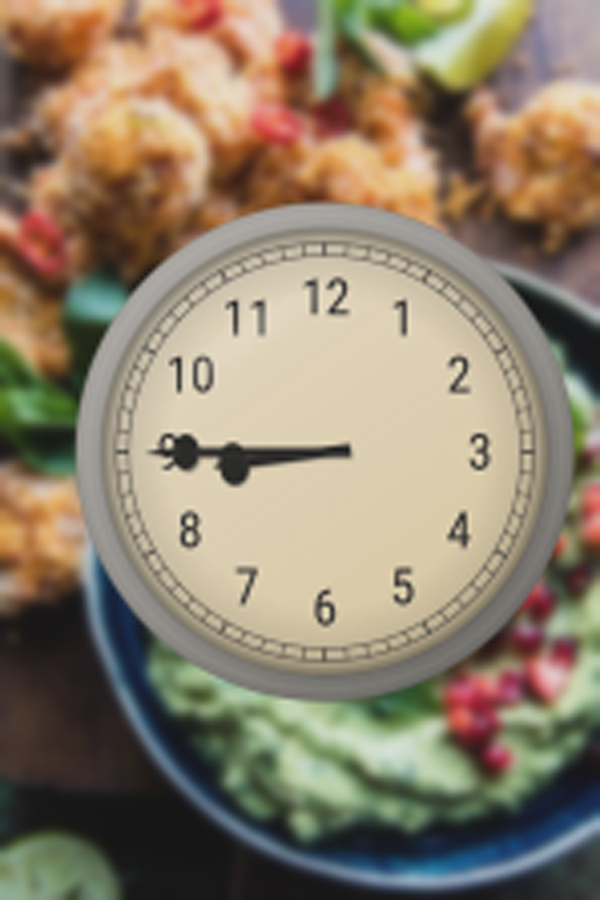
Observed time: 8h45
